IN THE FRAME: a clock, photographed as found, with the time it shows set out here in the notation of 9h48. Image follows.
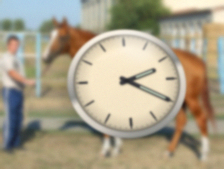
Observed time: 2h20
